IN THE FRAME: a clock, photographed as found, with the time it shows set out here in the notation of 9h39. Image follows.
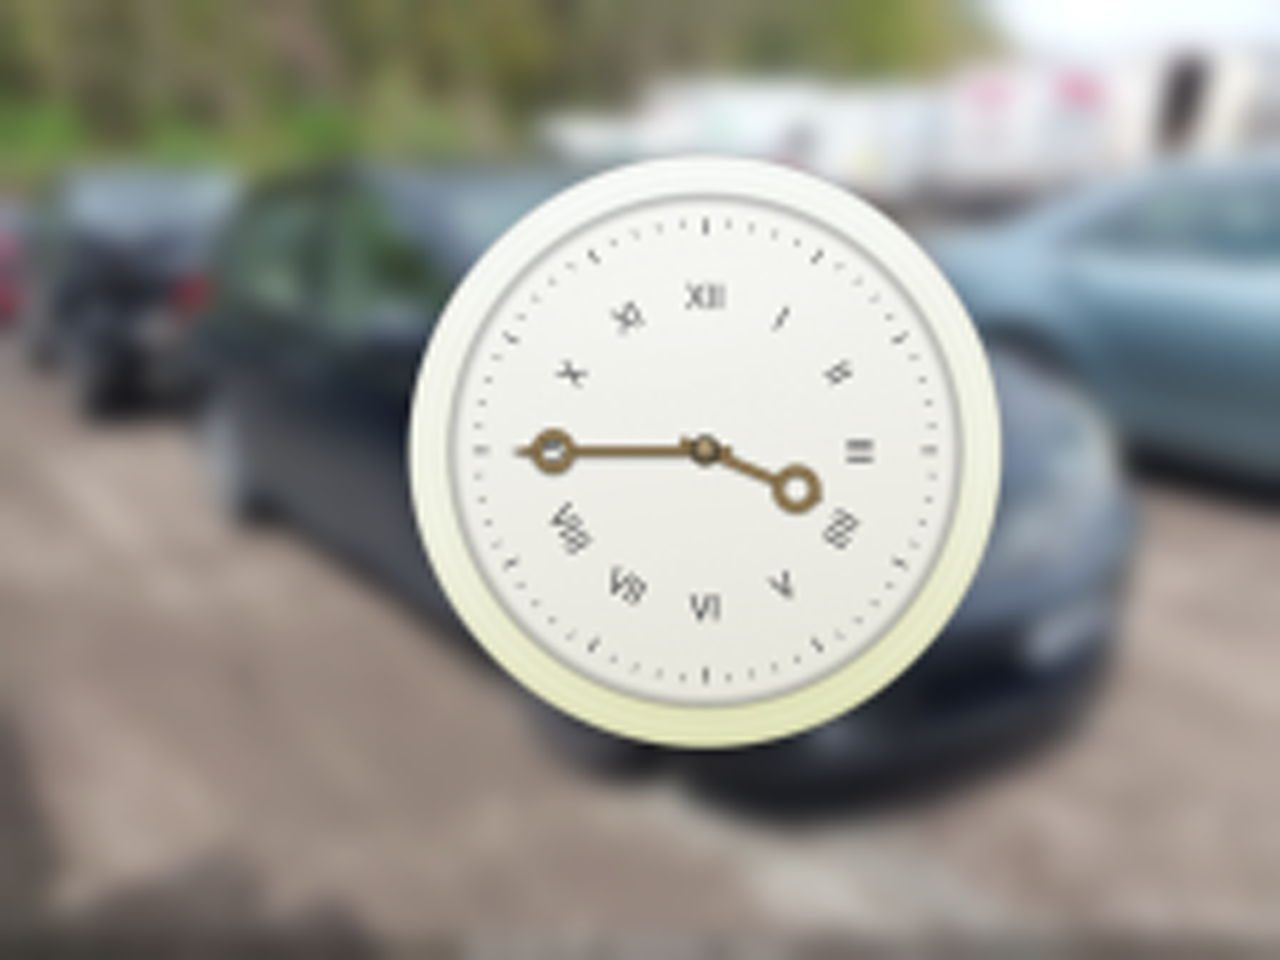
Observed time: 3h45
